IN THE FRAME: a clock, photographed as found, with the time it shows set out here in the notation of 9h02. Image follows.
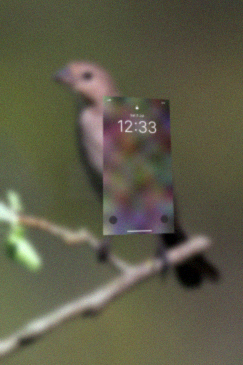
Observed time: 12h33
